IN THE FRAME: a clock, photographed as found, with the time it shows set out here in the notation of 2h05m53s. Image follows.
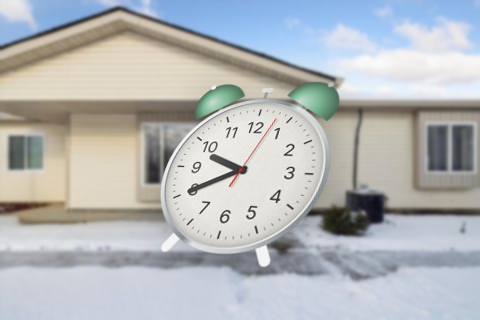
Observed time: 9h40m03s
